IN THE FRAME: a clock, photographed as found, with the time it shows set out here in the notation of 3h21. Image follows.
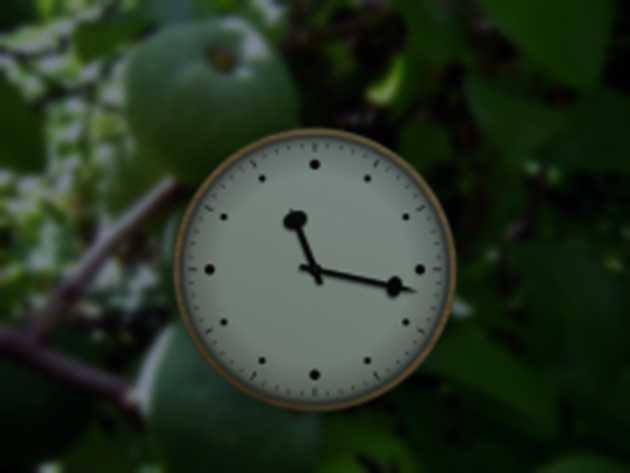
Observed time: 11h17
